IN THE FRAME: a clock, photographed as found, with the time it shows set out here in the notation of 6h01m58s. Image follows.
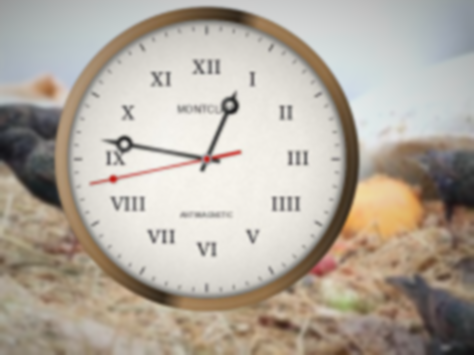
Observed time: 12h46m43s
